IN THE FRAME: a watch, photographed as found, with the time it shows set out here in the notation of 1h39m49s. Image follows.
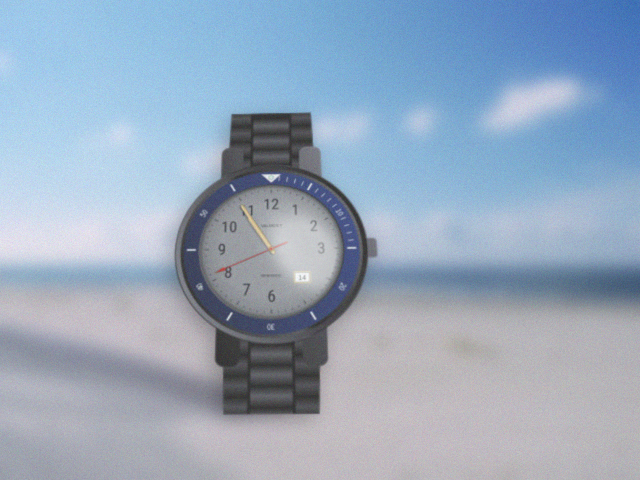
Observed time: 10h54m41s
